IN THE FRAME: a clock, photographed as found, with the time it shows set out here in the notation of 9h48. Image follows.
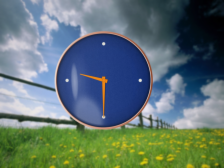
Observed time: 9h30
